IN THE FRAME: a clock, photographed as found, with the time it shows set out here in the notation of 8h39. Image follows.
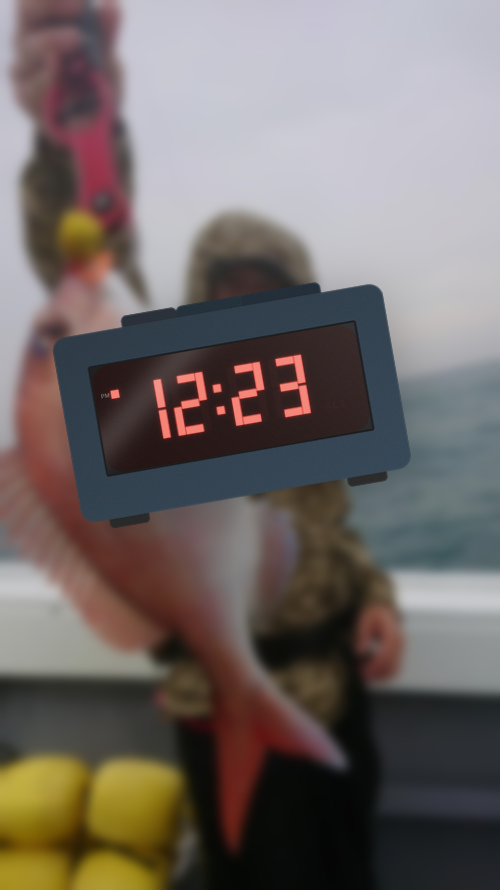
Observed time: 12h23
